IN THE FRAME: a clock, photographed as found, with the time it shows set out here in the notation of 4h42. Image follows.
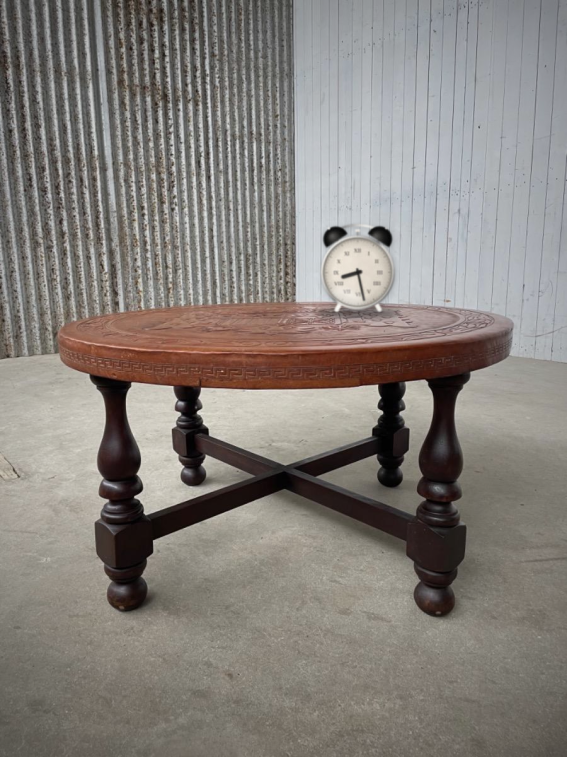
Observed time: 8h28
